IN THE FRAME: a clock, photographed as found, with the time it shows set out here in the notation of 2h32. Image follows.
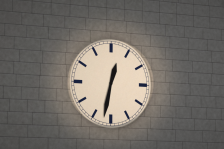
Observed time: 12h32
